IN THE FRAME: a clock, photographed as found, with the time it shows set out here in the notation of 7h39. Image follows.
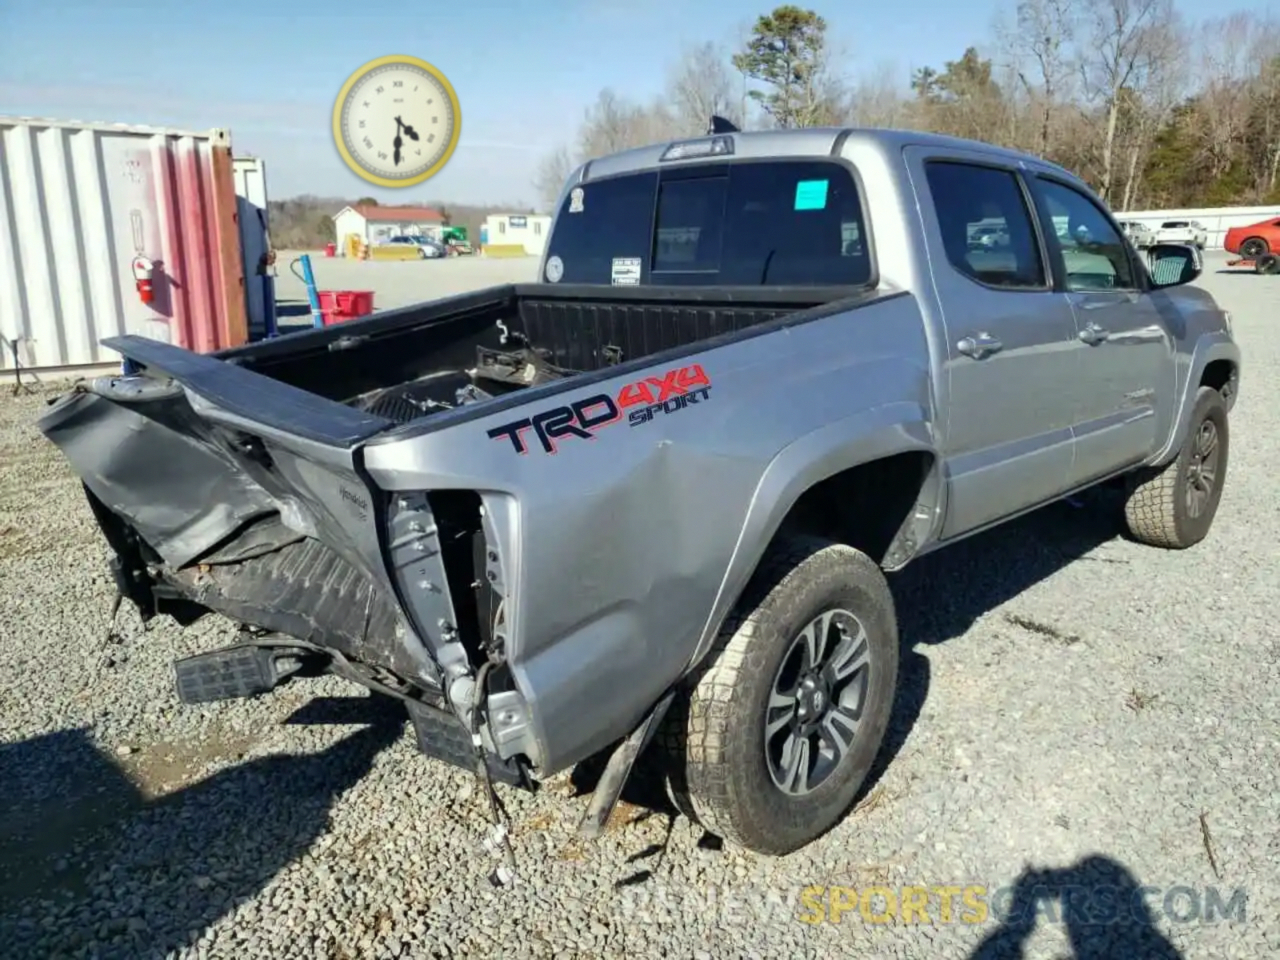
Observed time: 4h31
